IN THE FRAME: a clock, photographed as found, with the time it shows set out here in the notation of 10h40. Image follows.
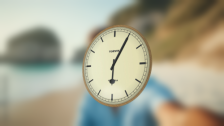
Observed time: 6h05
